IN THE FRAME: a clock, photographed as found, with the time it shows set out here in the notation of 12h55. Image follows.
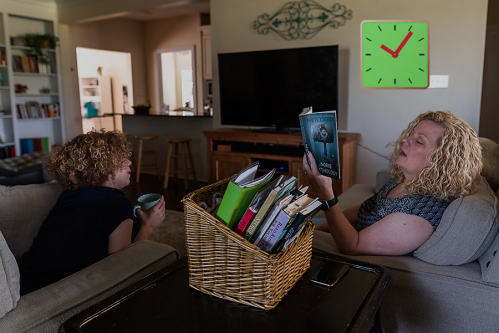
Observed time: 10h06
